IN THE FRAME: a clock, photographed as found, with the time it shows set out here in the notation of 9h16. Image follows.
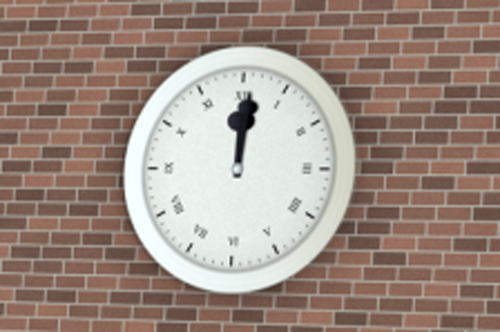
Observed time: 12h01
